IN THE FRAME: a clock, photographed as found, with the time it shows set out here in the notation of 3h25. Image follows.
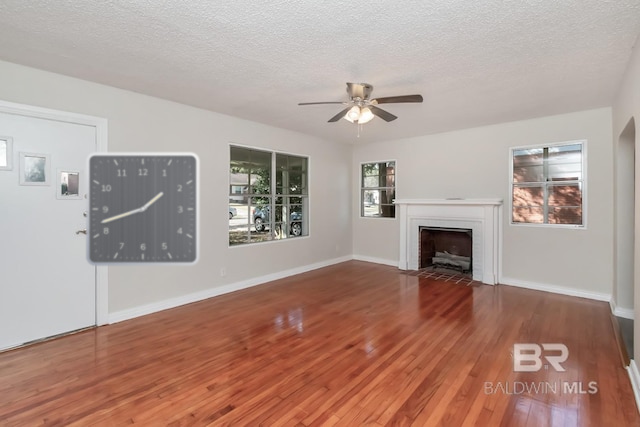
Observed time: 1h42
